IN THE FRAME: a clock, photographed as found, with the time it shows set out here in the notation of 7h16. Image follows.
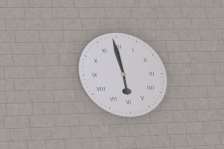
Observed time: 5h59
